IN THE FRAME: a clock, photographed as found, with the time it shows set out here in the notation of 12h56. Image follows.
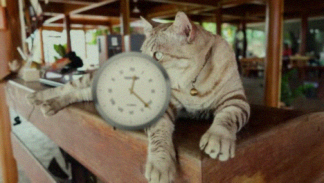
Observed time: 12h22
